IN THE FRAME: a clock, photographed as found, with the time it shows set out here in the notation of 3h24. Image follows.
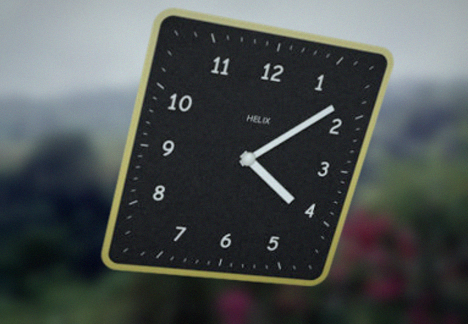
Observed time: 4h08
